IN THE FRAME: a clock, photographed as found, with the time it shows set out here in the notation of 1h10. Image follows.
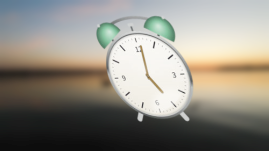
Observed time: 5h01
